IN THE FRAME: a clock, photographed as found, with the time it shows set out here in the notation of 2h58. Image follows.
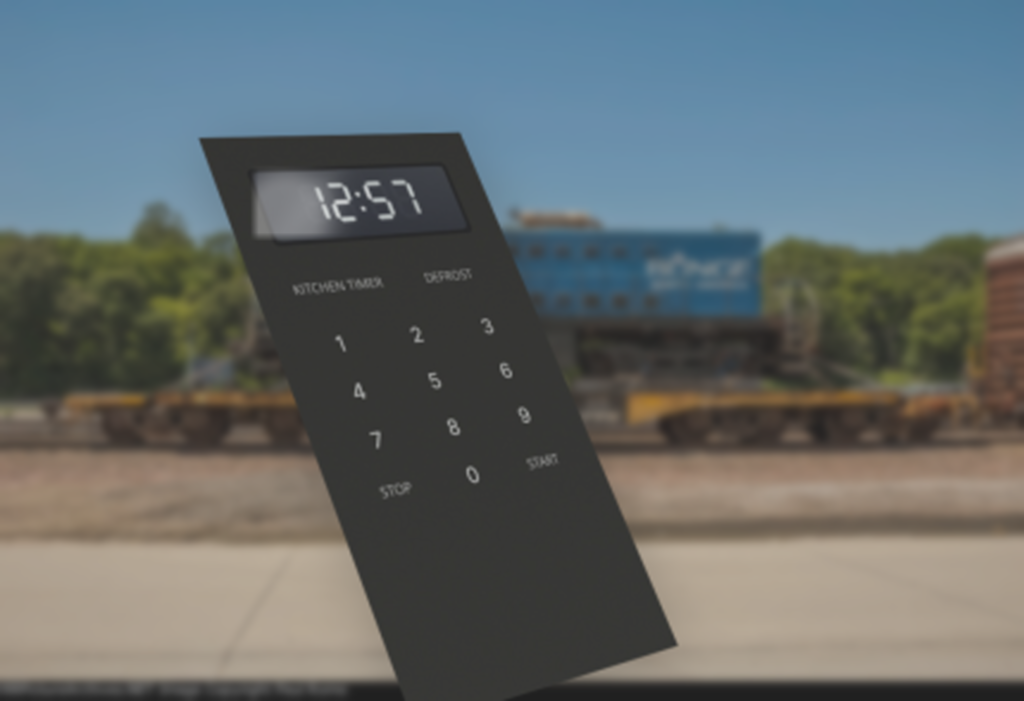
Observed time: 12h57
